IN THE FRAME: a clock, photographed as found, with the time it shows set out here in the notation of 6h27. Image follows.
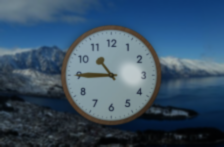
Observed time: 10h45
